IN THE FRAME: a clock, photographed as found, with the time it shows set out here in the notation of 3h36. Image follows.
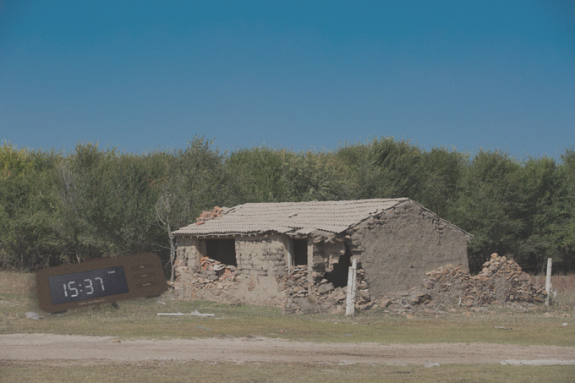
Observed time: 15h37
